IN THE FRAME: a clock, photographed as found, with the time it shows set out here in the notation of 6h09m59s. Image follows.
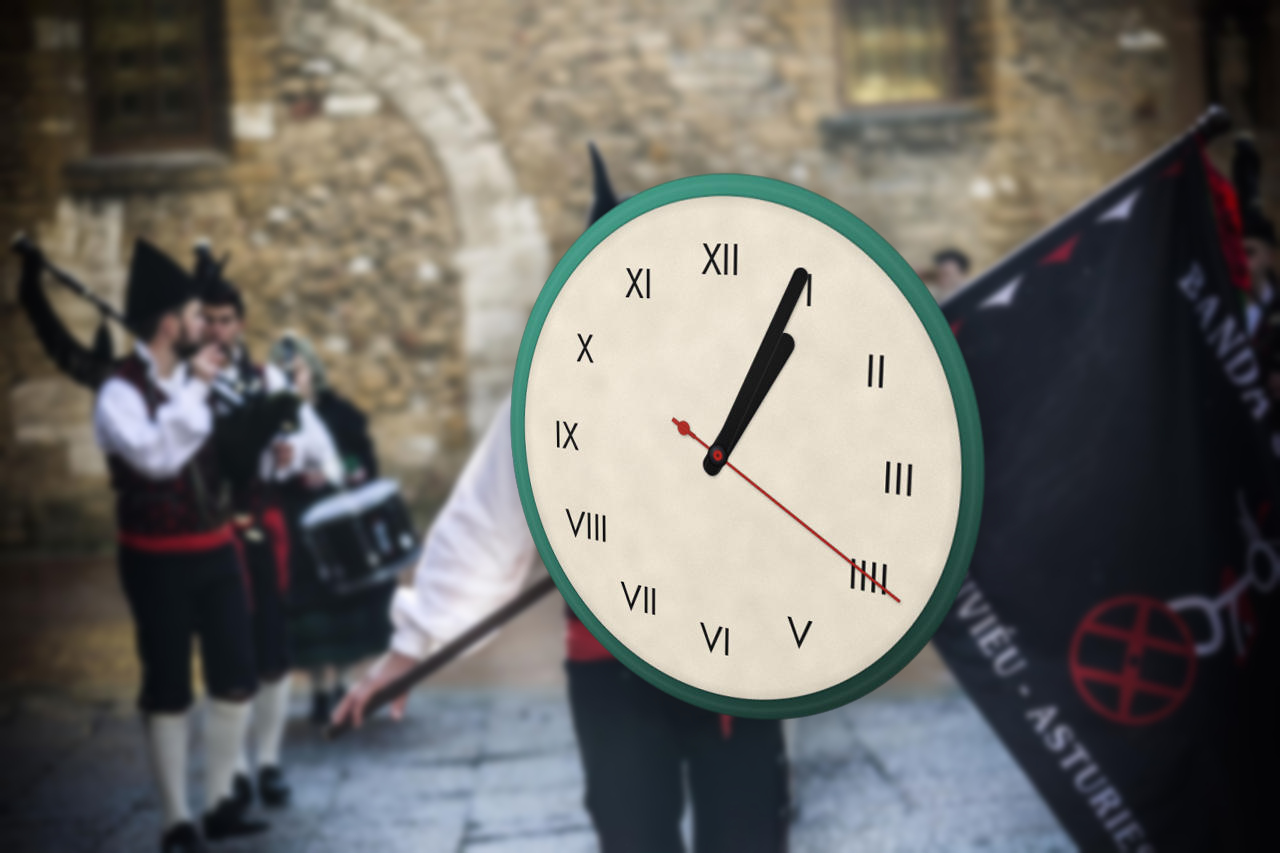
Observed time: 1h04m20s
